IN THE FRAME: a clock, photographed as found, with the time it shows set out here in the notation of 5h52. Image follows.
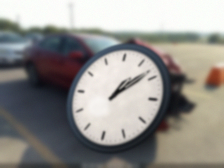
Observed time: 1h08
